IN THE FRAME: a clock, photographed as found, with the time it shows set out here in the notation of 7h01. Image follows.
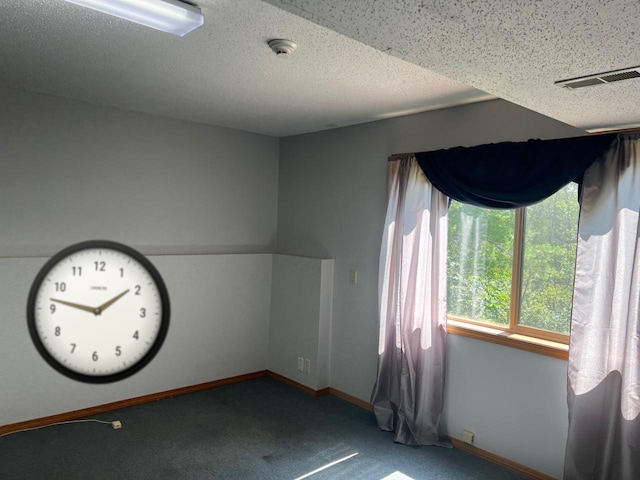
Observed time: 1h47
